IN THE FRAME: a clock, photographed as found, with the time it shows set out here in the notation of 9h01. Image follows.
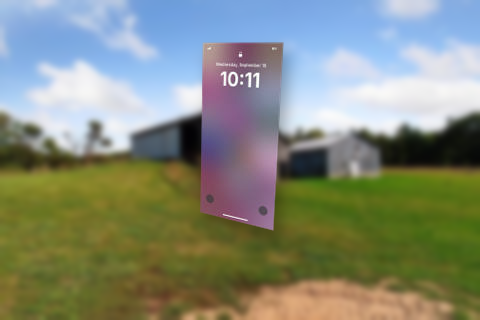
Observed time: 10h11
